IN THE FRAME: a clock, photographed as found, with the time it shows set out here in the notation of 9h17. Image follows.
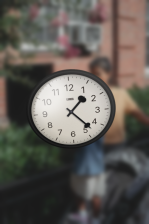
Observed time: 1h23
